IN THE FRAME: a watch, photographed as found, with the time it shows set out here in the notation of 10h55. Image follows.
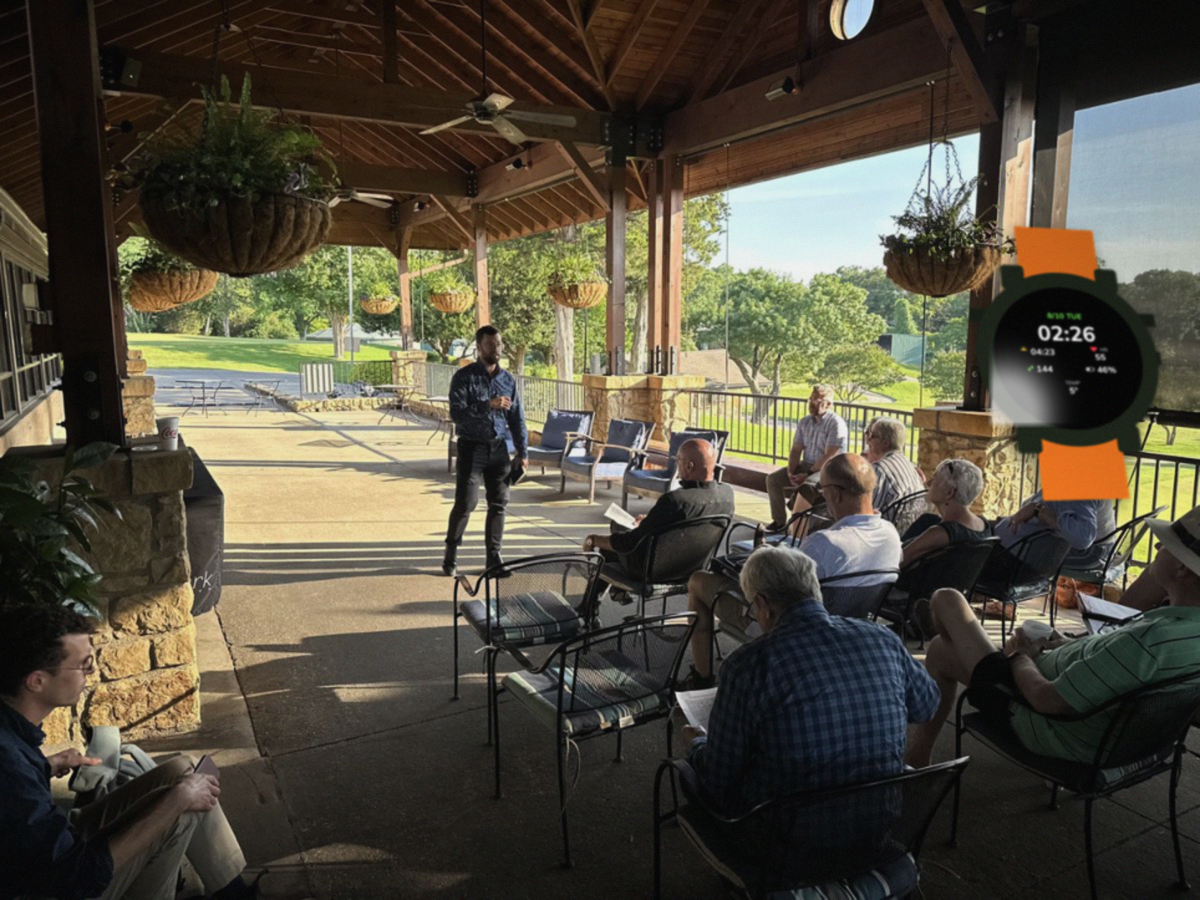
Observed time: 2h26
